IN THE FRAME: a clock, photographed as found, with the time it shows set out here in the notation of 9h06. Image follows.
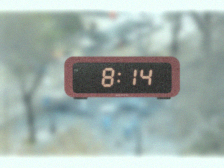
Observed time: 8h14
